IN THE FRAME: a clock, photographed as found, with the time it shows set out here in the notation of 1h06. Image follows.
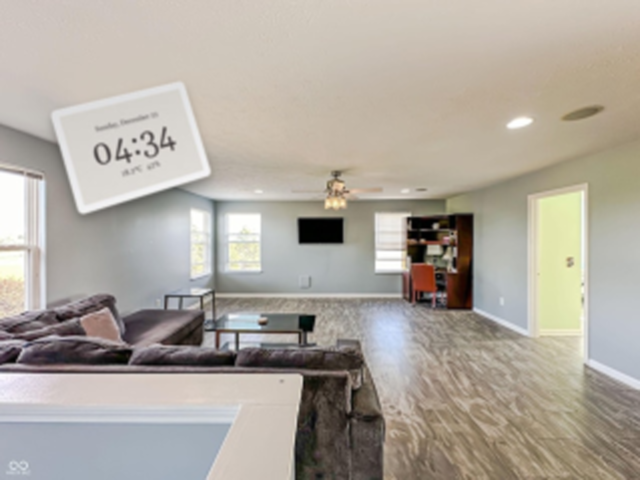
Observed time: 4h34
